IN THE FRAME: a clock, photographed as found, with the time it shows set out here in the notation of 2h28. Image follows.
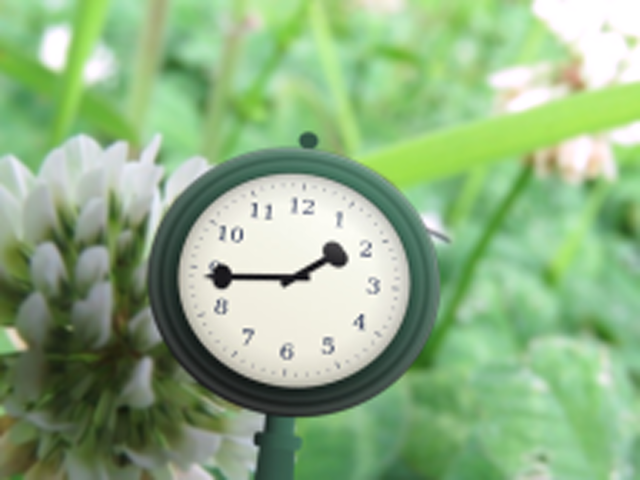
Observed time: 1h44
